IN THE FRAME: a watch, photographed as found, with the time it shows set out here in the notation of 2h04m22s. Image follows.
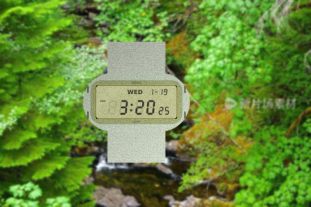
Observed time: 3h20m25s
